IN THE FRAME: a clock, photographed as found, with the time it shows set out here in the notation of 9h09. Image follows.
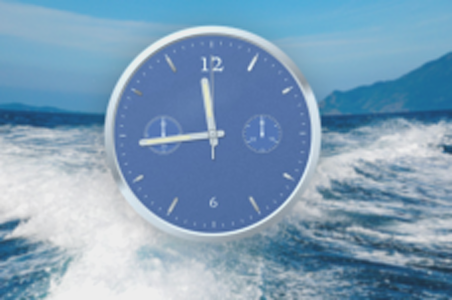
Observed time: 11h44
